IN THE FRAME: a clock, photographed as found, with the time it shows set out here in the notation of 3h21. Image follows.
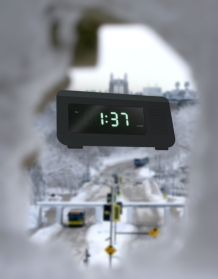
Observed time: 1h37
